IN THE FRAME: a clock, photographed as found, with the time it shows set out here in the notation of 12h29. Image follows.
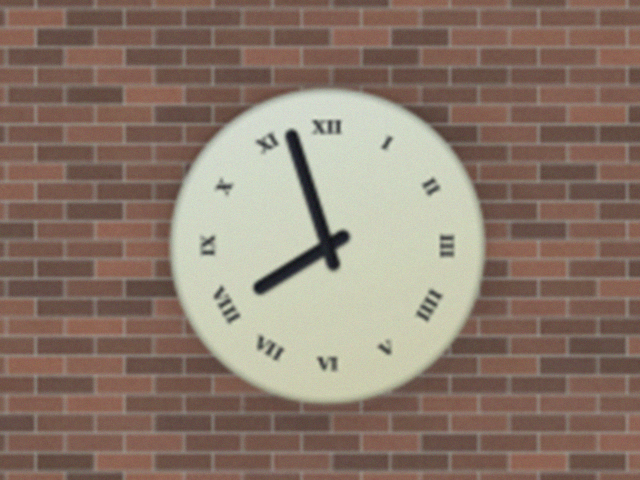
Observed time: 7h57
